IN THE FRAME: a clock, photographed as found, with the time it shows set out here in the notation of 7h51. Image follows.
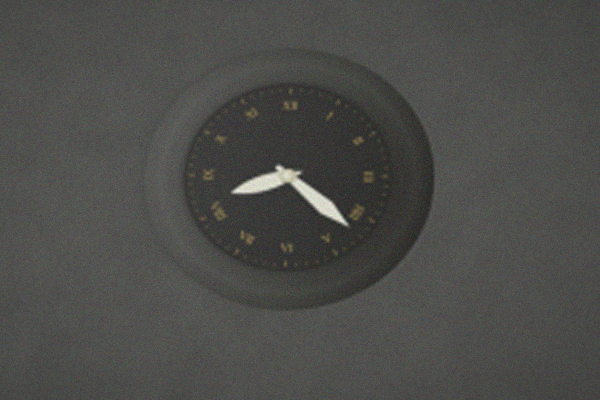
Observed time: 8h22
